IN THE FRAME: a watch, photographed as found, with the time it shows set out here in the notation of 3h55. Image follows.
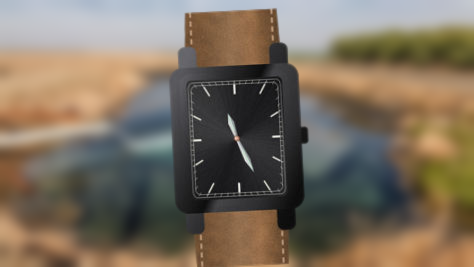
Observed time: 11h26
